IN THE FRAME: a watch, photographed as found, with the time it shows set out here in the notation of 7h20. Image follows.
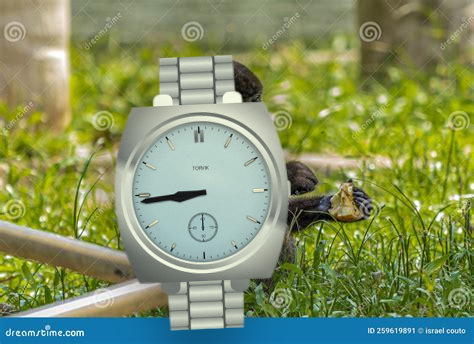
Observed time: 8h44
